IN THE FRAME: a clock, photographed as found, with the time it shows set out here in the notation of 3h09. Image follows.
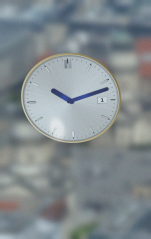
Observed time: 10h12
